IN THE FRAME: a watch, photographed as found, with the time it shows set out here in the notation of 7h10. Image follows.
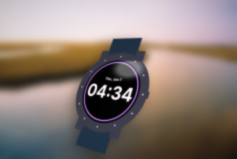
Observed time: 4h34
